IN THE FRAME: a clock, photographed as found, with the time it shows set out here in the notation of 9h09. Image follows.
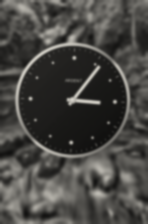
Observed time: 3h06
